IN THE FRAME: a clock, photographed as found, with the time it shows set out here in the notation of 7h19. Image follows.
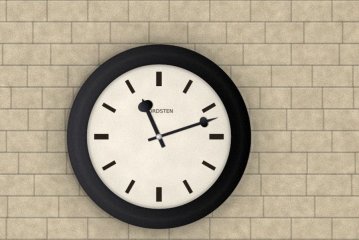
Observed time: 11h12
